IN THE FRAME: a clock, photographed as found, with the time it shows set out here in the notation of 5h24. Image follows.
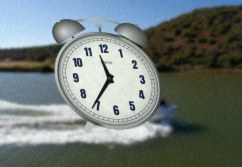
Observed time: 11h36
